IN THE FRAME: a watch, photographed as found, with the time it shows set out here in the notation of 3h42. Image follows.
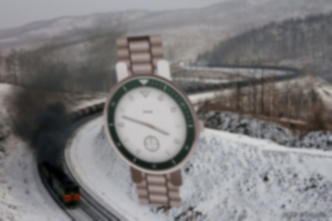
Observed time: 3h48
